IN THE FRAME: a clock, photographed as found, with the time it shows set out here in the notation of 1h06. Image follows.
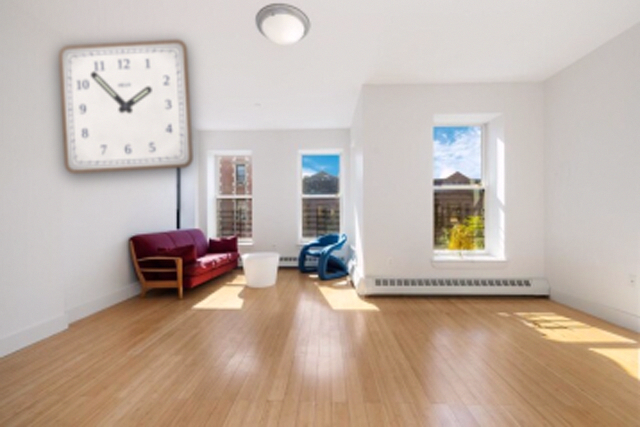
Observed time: 1h53
